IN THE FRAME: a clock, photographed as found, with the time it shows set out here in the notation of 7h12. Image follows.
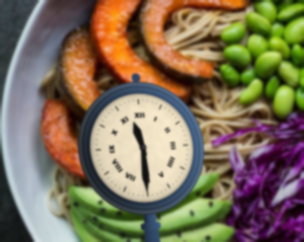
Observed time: 11h30
